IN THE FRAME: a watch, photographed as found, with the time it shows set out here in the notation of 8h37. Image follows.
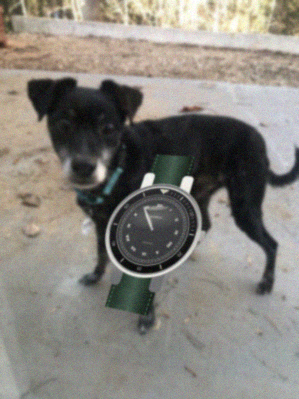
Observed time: 10h54
